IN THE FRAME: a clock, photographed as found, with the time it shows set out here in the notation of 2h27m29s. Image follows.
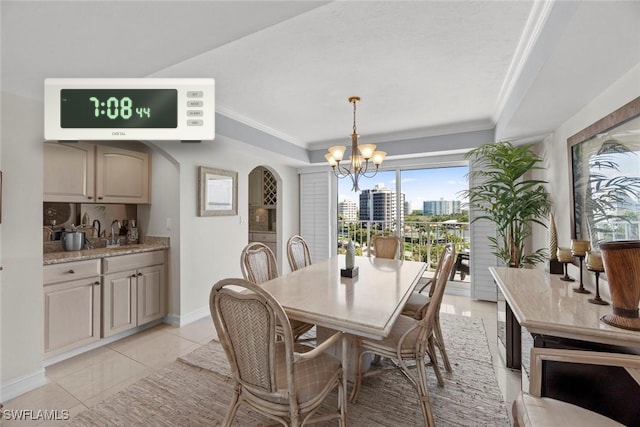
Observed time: 7h08m44s
